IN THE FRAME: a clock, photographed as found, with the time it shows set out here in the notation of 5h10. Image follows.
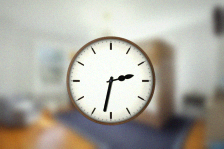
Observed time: 2h32
